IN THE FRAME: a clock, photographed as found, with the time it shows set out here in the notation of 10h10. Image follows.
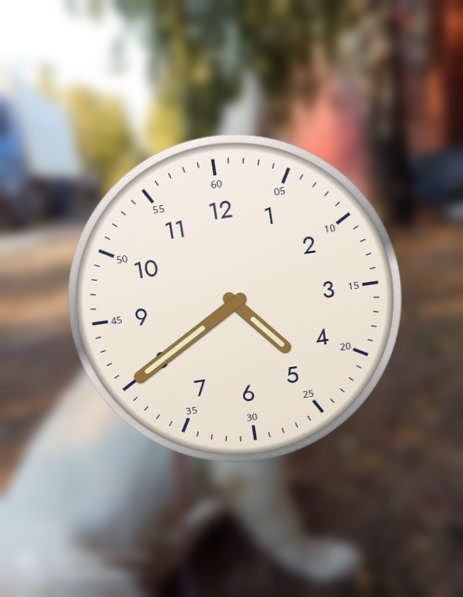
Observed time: 4h40
